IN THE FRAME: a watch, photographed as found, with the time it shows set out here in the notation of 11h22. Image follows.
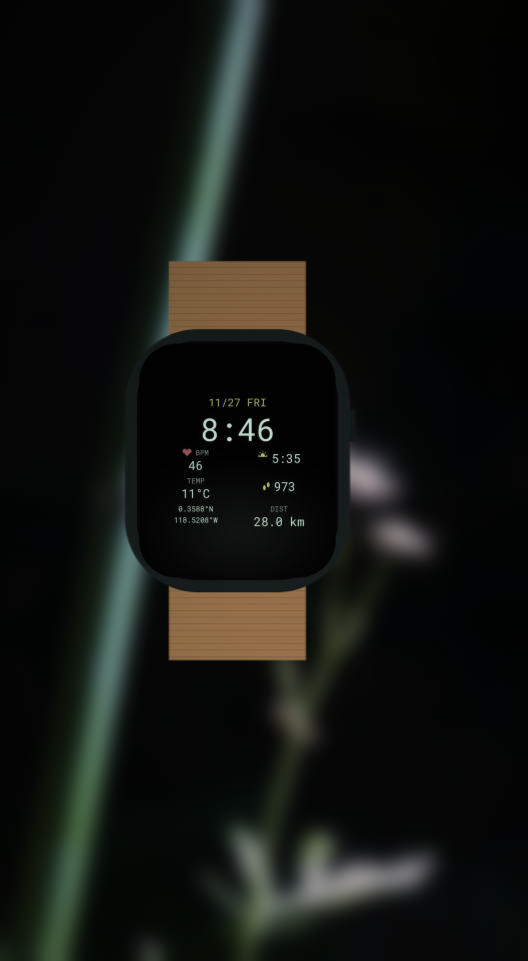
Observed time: 8h46
